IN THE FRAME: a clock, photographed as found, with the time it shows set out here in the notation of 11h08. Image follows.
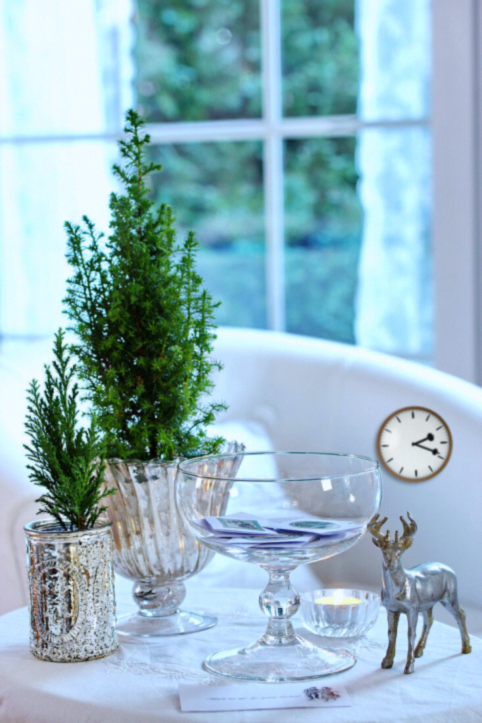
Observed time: 2h19
